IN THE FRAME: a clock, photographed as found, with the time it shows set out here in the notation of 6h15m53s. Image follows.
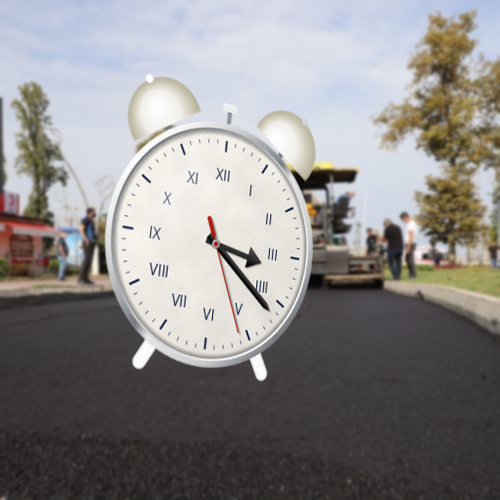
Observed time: 3h21m26s
